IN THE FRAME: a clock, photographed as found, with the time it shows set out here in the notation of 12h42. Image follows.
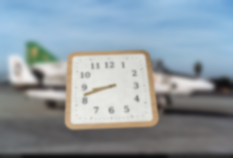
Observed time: 8h42
